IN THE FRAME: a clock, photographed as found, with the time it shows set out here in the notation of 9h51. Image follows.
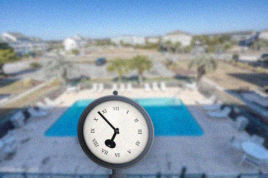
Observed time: 6h53
